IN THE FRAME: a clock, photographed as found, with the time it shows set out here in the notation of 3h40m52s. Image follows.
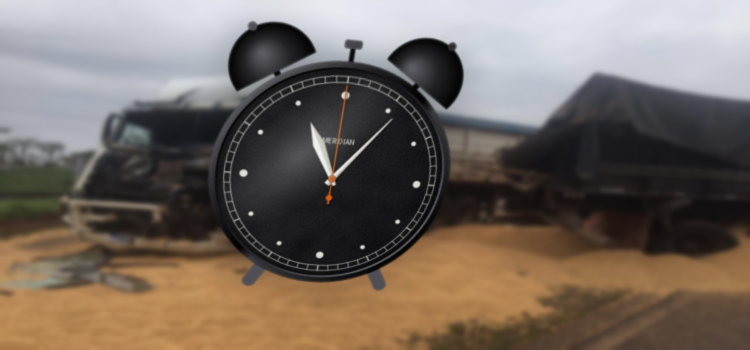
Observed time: 11h06m00s
